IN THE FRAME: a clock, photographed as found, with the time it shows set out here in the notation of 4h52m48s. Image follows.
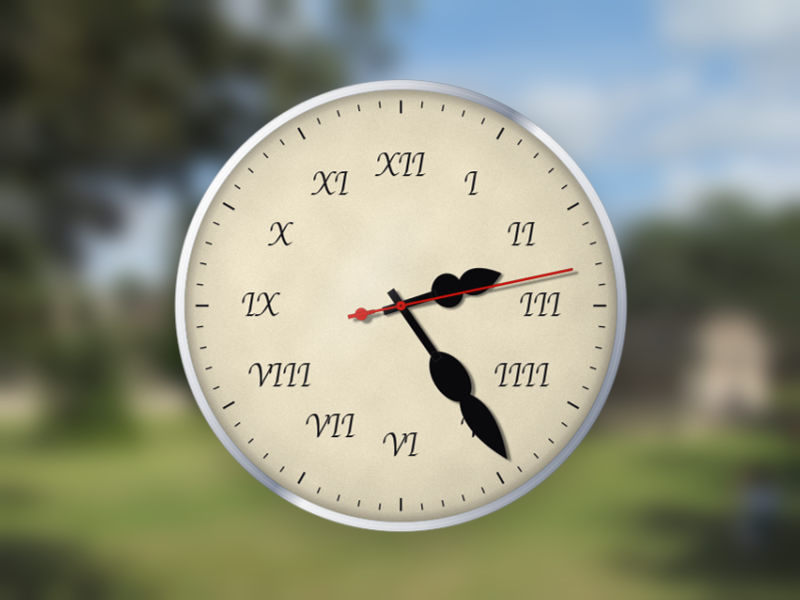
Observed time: 2h24m13s
